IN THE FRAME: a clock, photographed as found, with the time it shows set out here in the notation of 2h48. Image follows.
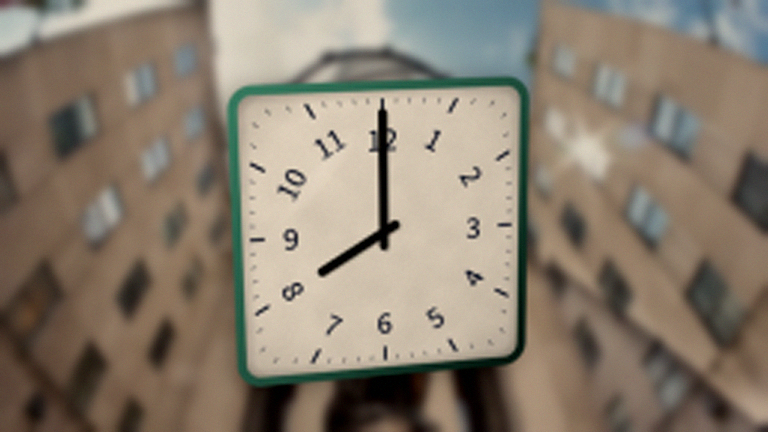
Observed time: 8h00
